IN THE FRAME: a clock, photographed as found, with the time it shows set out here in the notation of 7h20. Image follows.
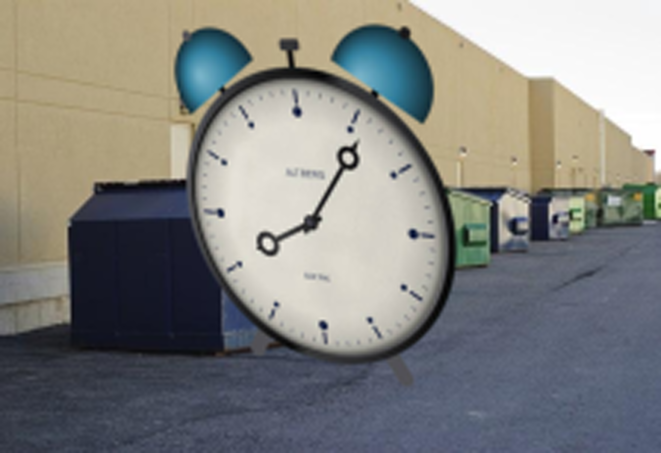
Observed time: 8h06
